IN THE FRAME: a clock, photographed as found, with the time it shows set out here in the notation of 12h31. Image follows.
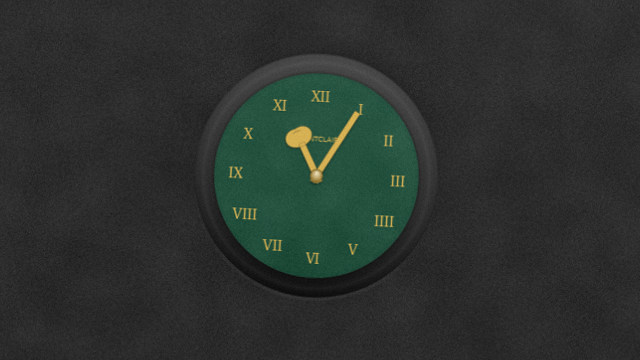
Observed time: 11h05
